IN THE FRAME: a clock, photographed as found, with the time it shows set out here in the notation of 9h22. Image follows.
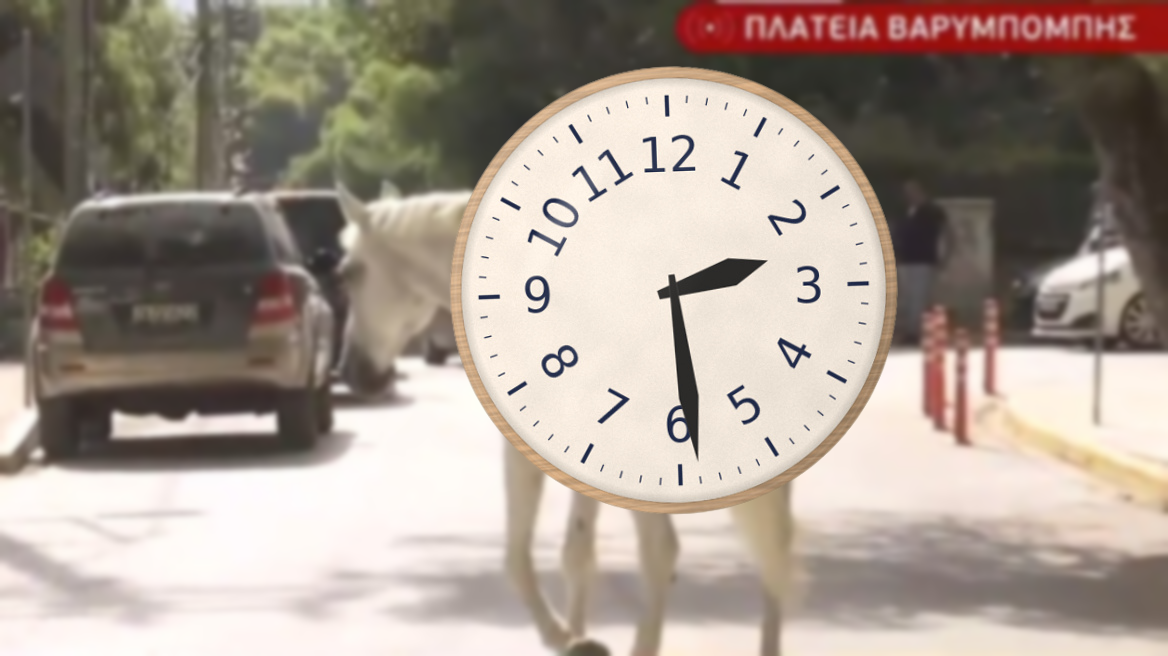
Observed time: 2h29
